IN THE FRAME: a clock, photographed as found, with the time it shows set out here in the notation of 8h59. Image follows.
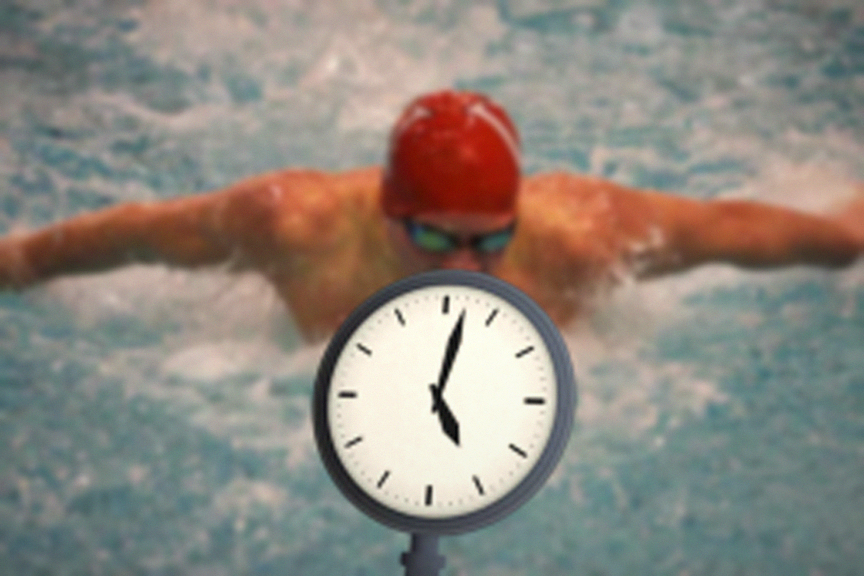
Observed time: 5h02
